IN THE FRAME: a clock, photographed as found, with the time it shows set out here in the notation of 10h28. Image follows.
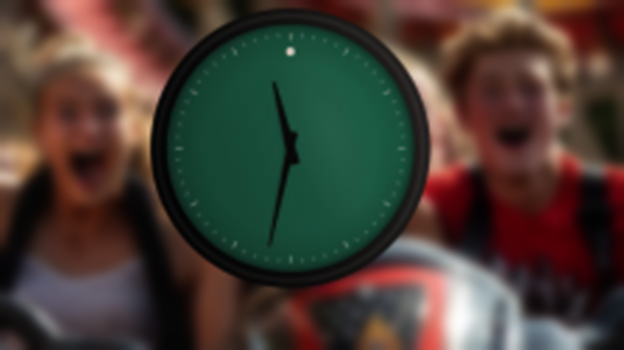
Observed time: 11h32
